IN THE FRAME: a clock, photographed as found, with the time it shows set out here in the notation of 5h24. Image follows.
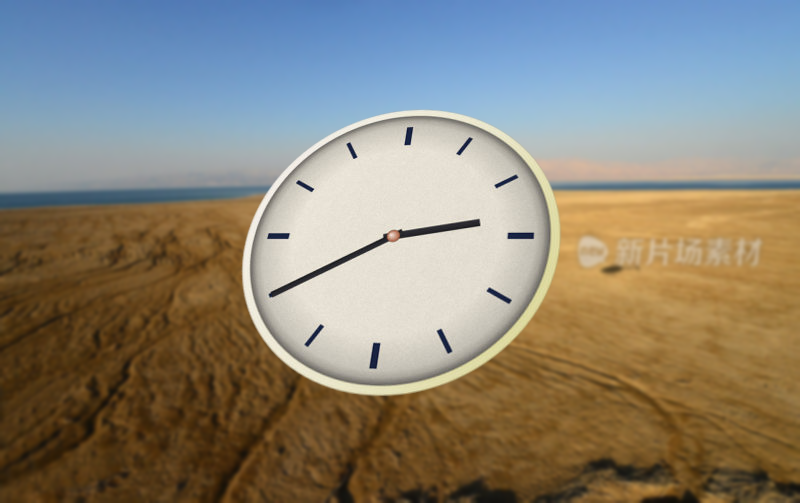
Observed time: 2h40
